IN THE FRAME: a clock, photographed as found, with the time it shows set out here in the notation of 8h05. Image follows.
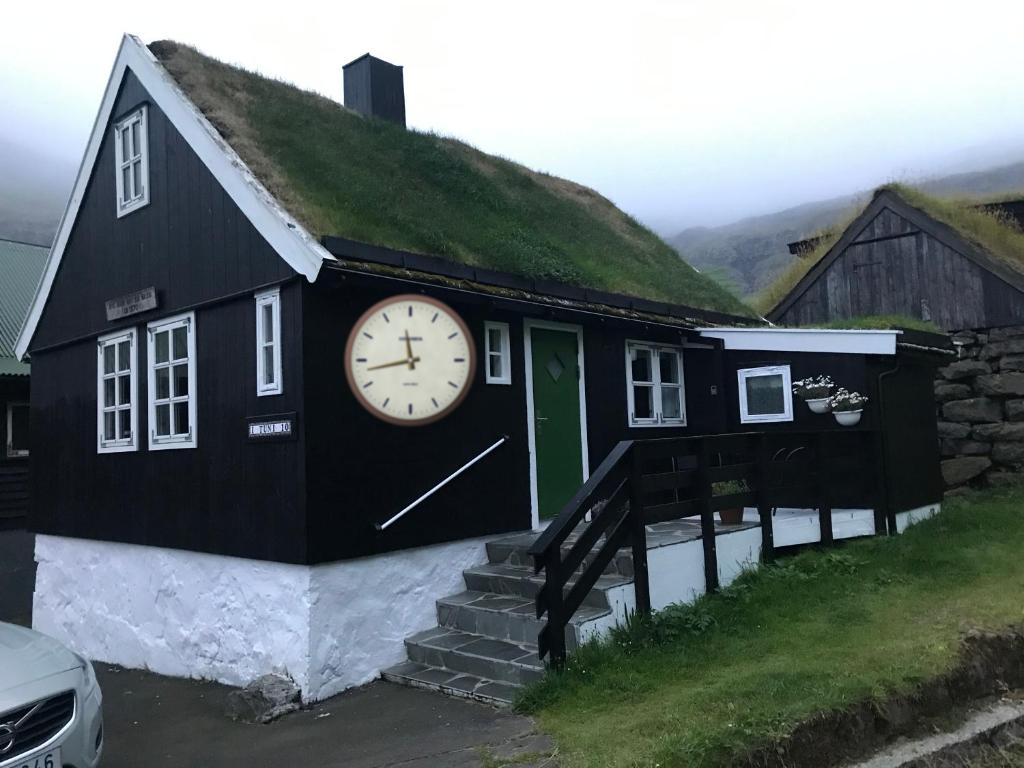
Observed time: 11h43
